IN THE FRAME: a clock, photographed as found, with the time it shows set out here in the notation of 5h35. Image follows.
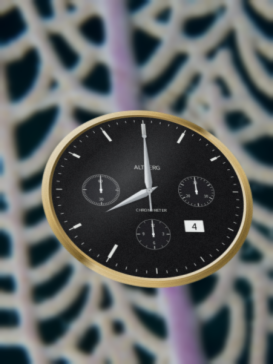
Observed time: 8h00
